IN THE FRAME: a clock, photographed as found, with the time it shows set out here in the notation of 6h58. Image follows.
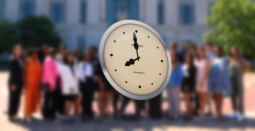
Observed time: 7h59
